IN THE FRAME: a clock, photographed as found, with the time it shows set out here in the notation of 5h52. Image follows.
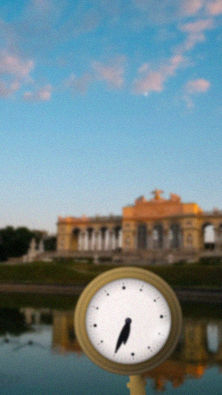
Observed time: 6h35
